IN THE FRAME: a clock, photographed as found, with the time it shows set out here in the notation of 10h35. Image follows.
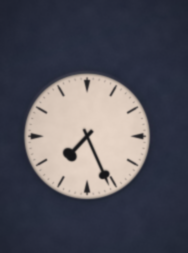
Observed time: 7h26
